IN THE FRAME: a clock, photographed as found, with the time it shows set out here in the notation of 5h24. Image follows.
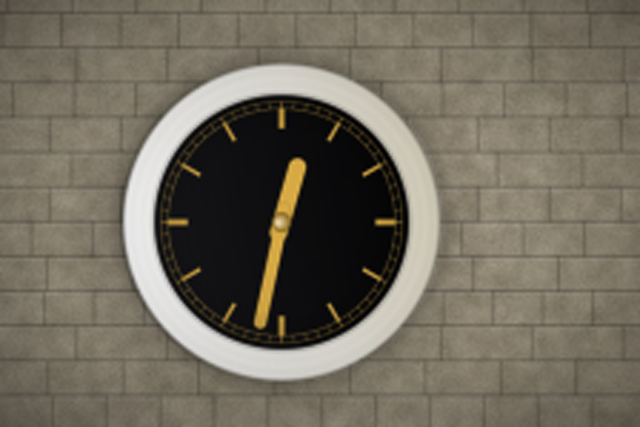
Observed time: 12h32
